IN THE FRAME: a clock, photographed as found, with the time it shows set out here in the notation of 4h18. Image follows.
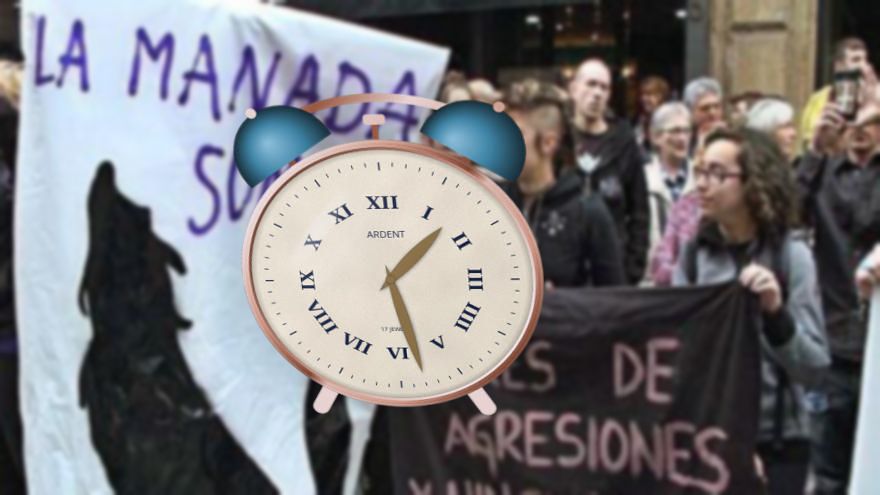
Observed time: 1h28
